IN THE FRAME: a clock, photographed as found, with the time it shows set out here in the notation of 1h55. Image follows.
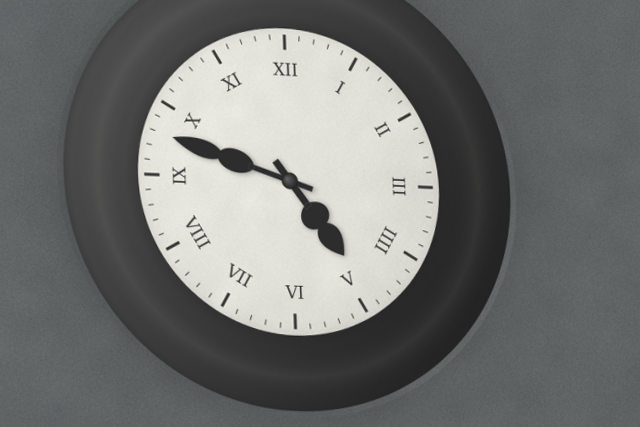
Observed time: 4h48
